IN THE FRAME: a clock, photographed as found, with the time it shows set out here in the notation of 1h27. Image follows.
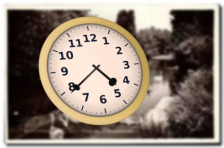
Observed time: 4h39
